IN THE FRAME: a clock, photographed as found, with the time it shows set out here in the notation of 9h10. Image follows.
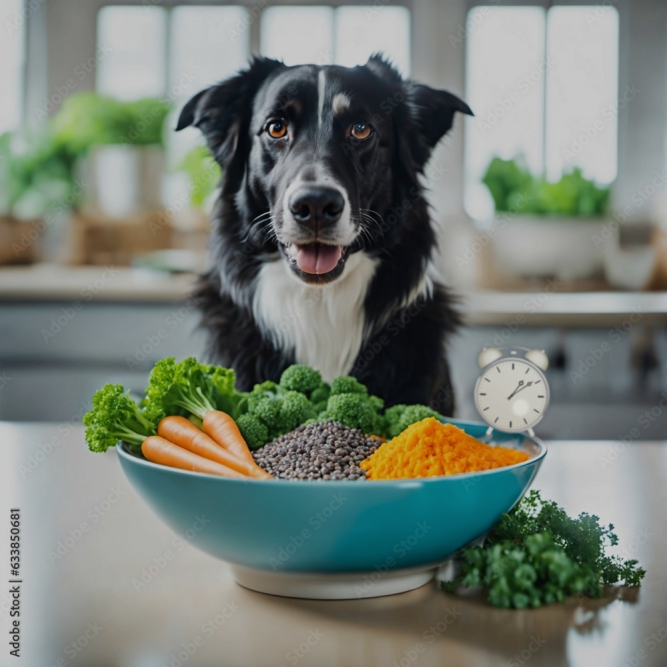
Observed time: 1h09
